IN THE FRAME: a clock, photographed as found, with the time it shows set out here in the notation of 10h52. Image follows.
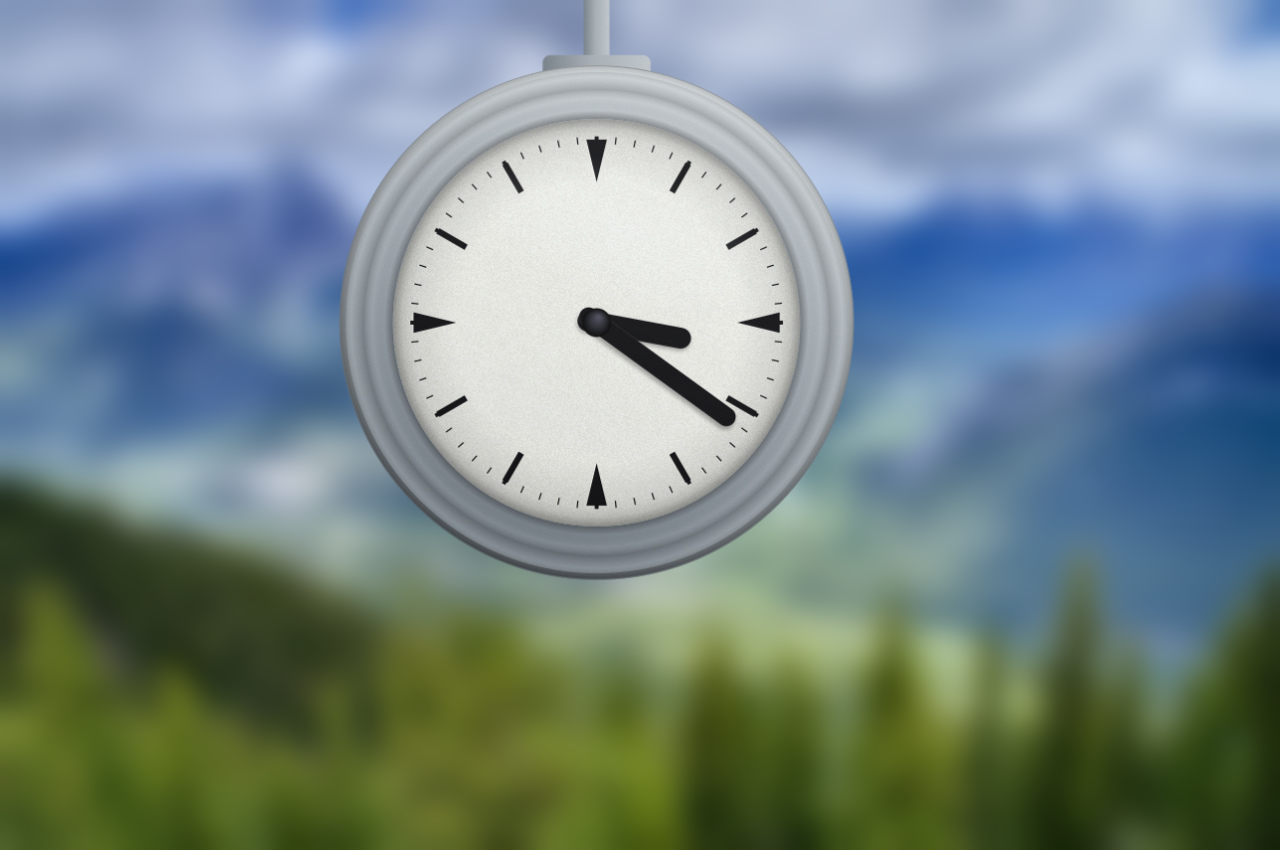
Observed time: 3h21
